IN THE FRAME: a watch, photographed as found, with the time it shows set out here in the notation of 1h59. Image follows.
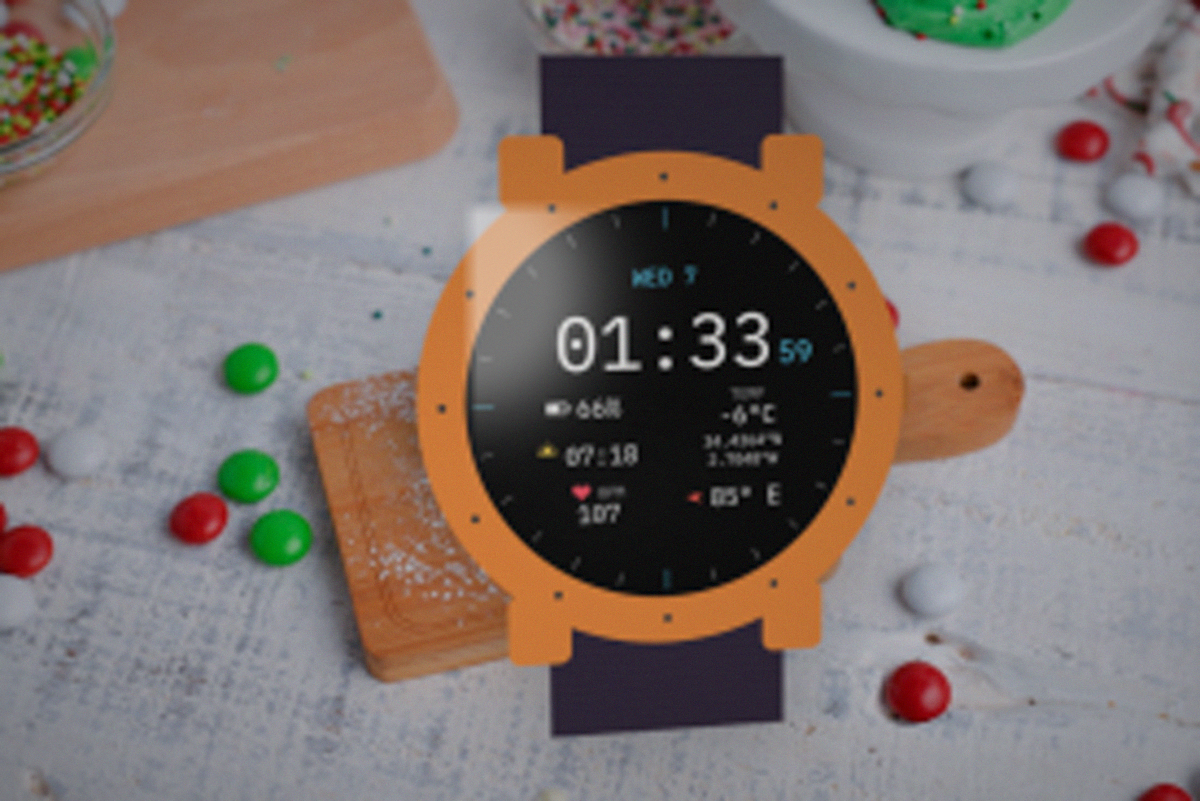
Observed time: 1h33
